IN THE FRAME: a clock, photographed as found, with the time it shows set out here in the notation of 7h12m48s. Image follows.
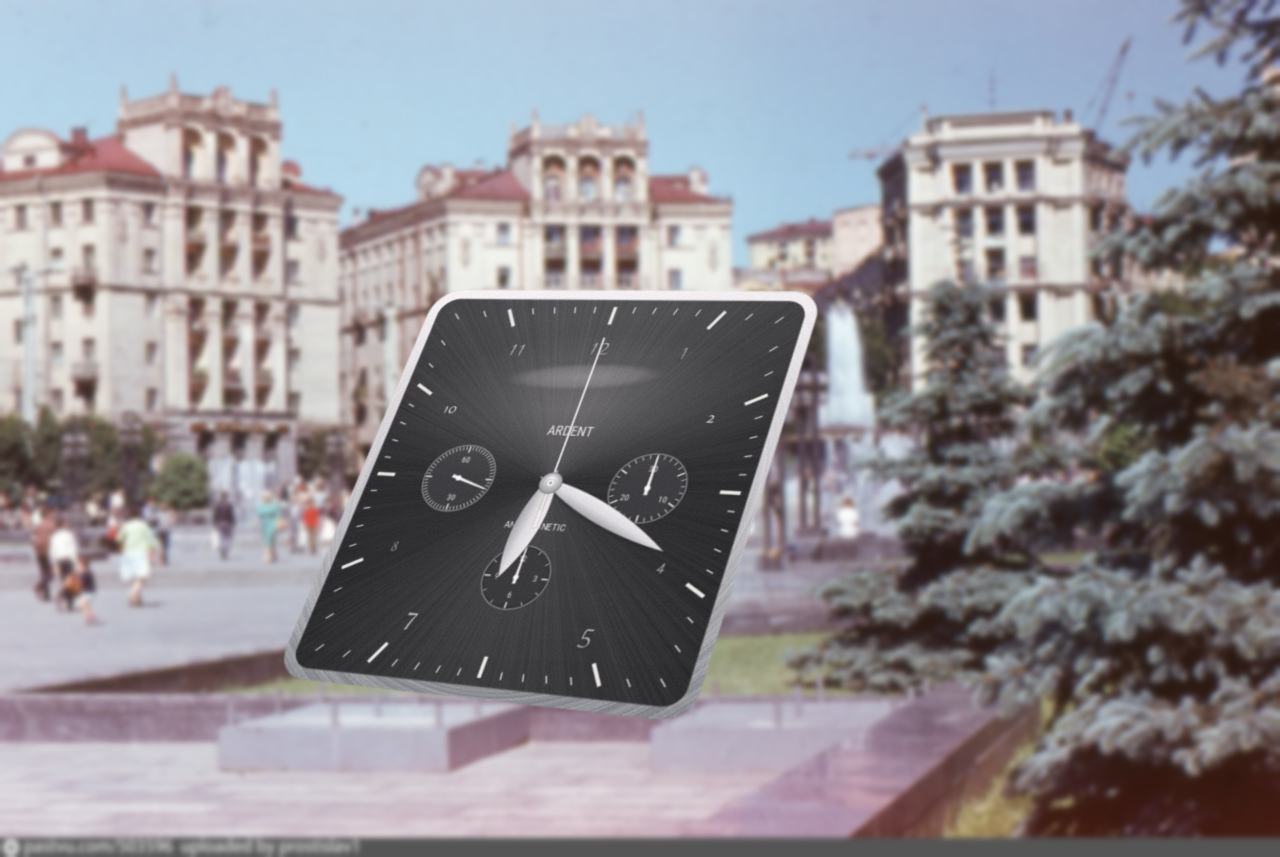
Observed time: 6h19m18s
